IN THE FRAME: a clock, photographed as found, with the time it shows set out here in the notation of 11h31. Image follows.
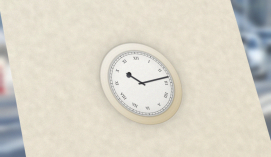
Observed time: 10h13
